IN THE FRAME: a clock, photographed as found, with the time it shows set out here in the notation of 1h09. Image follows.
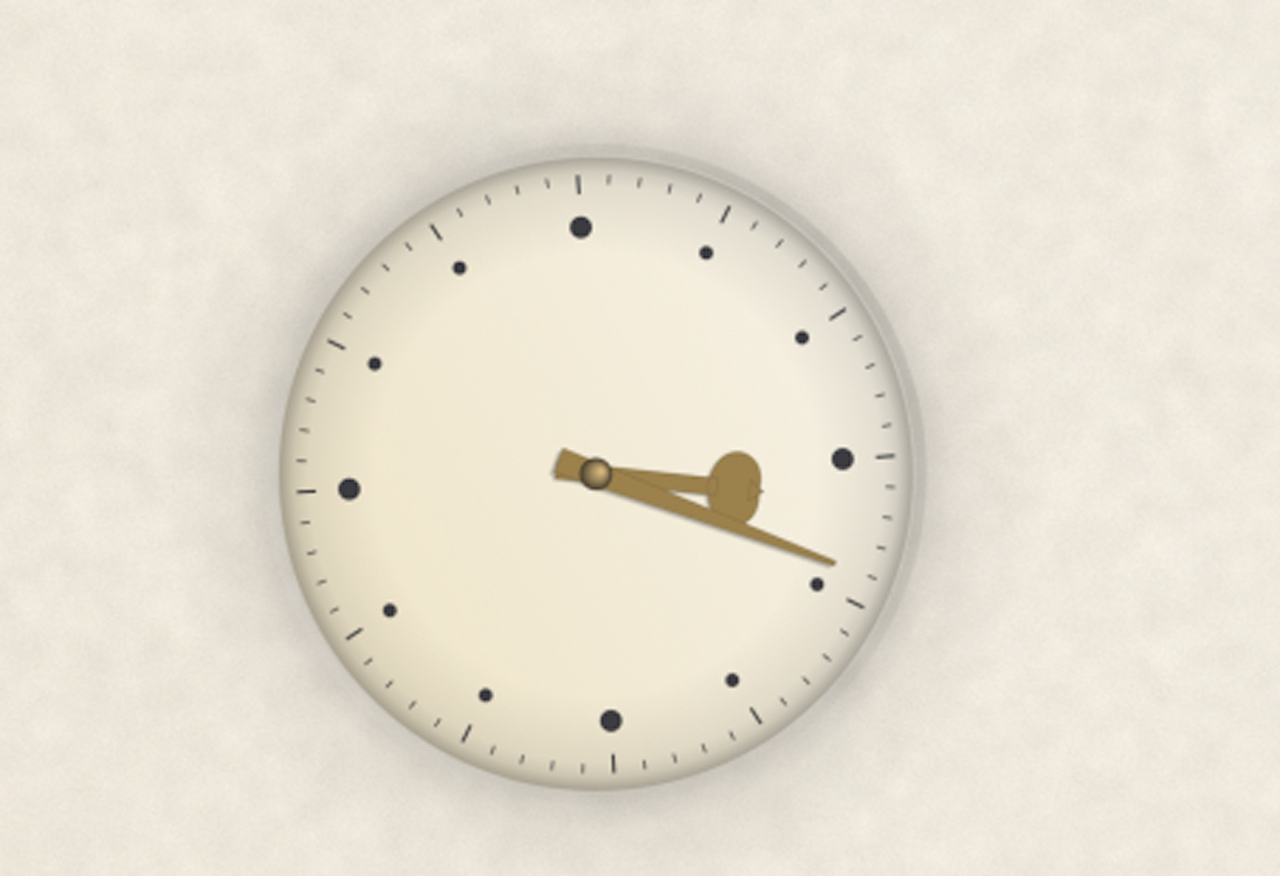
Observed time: 3h19
